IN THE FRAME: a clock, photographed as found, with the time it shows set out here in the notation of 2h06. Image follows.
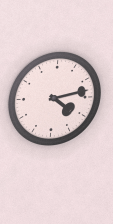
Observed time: 4h13
